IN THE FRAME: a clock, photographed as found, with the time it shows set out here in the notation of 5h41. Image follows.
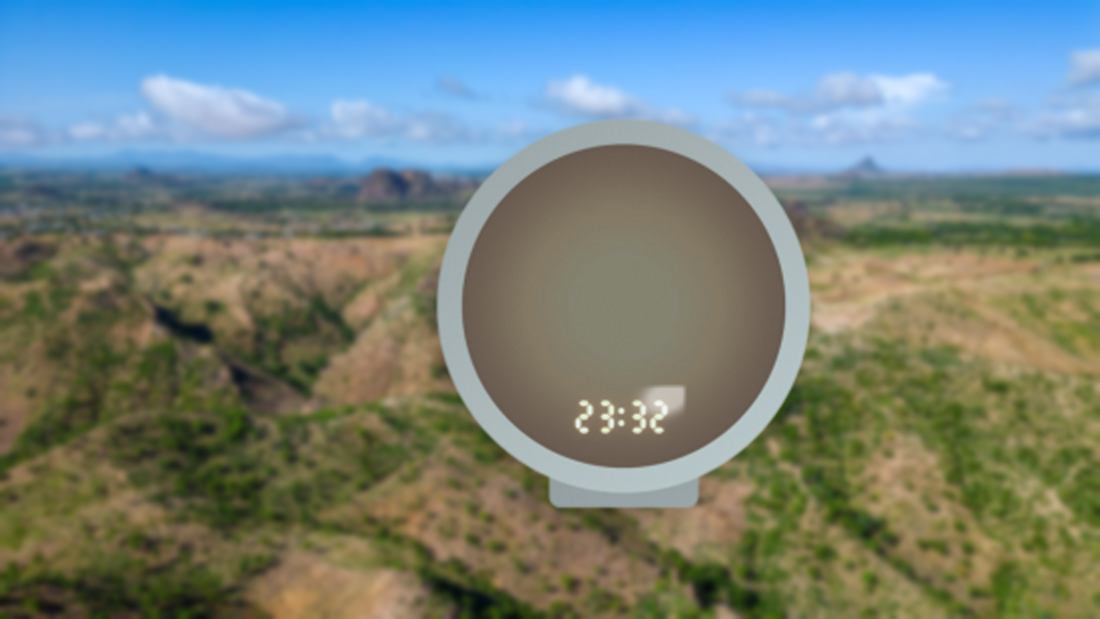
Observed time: 23h32
